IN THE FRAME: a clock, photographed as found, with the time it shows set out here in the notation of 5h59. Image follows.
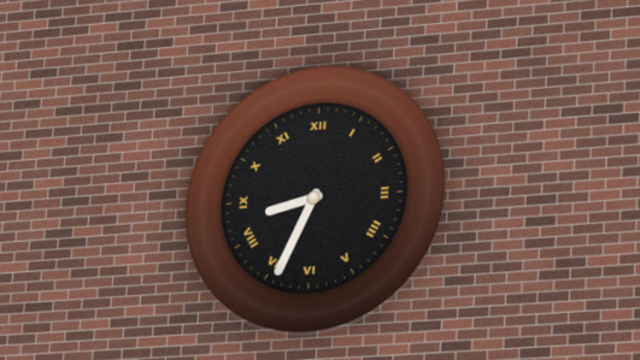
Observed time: 8h34
